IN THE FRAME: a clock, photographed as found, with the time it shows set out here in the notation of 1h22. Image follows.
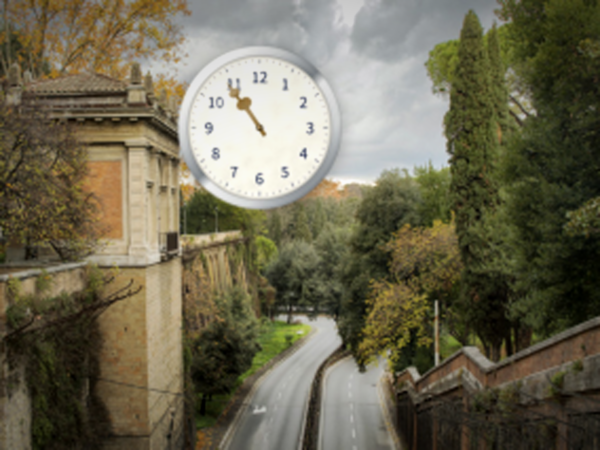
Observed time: 10h54
